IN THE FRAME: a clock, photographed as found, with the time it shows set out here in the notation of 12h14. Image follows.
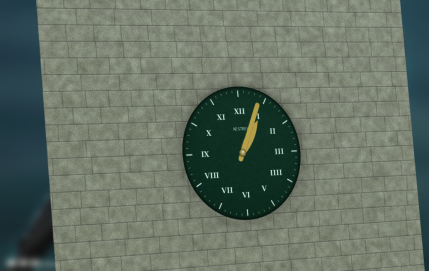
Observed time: 1h04
